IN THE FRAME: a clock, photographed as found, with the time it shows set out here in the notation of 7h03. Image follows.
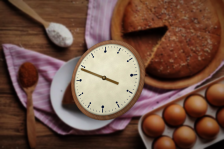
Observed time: 3h49
